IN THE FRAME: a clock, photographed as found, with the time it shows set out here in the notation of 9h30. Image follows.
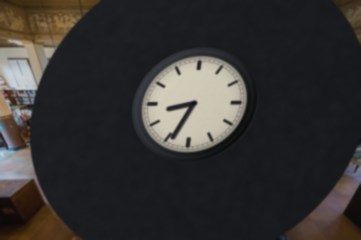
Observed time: 8h34
